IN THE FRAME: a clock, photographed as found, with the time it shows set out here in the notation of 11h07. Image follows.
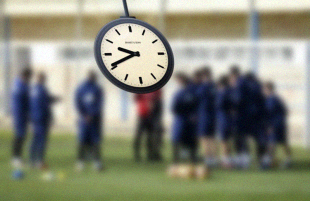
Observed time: 9h41
